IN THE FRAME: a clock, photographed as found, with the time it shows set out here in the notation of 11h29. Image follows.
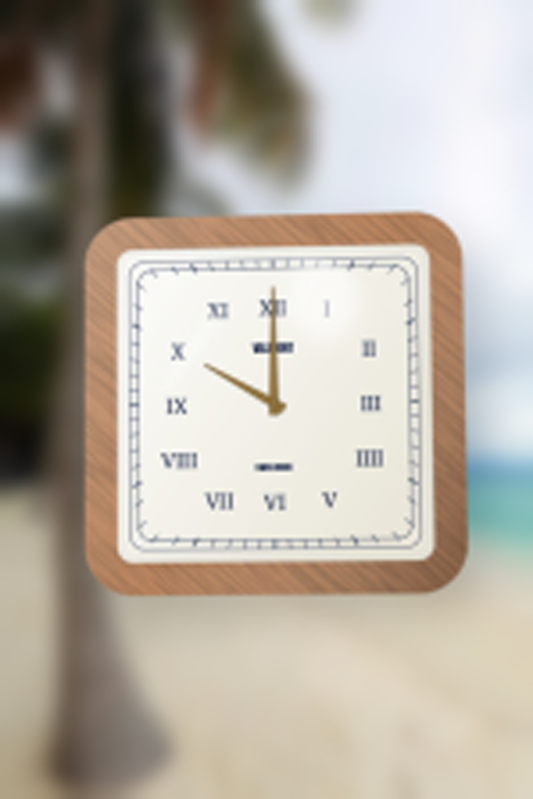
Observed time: 10h00
